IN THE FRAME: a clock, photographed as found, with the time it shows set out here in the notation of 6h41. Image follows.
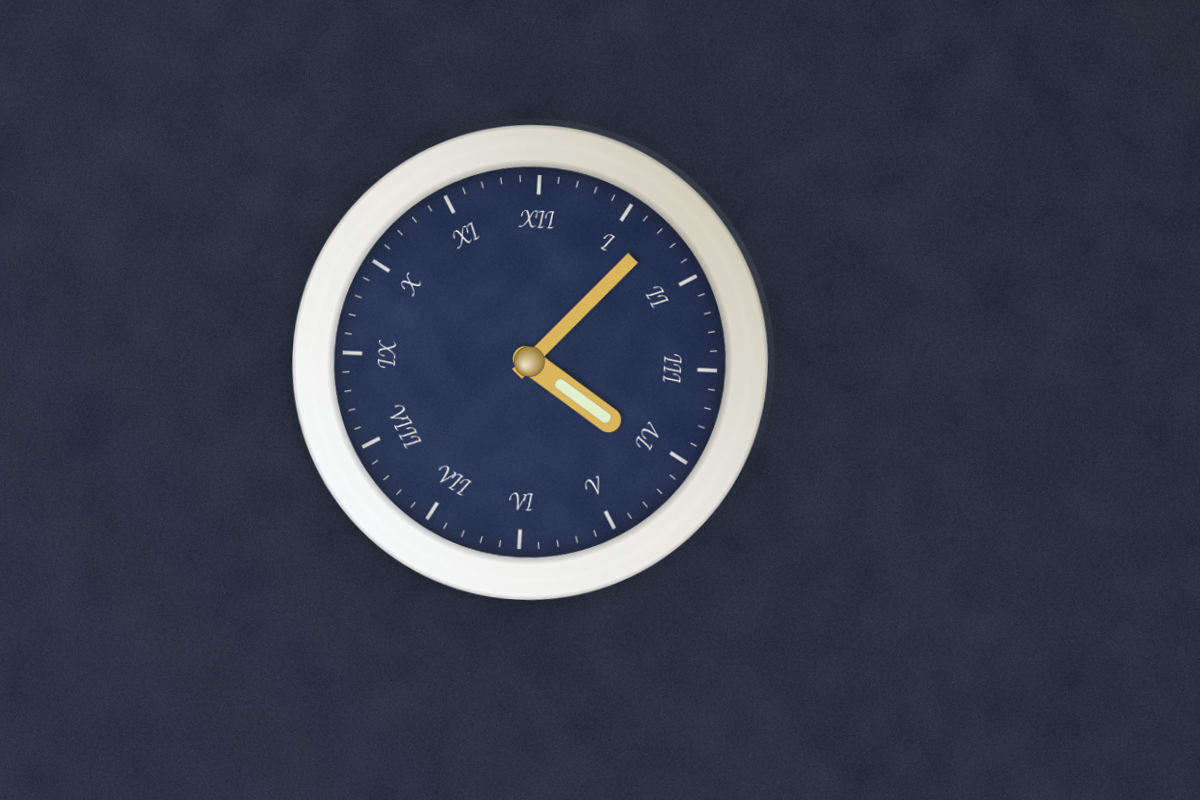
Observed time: 4h07
